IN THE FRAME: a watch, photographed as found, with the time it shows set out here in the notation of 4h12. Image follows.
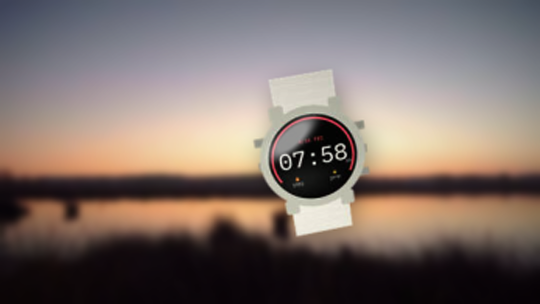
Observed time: 7h58
